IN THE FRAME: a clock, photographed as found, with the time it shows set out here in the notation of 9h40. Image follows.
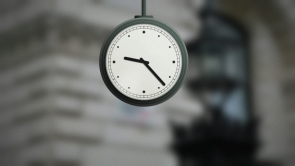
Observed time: 9h23
